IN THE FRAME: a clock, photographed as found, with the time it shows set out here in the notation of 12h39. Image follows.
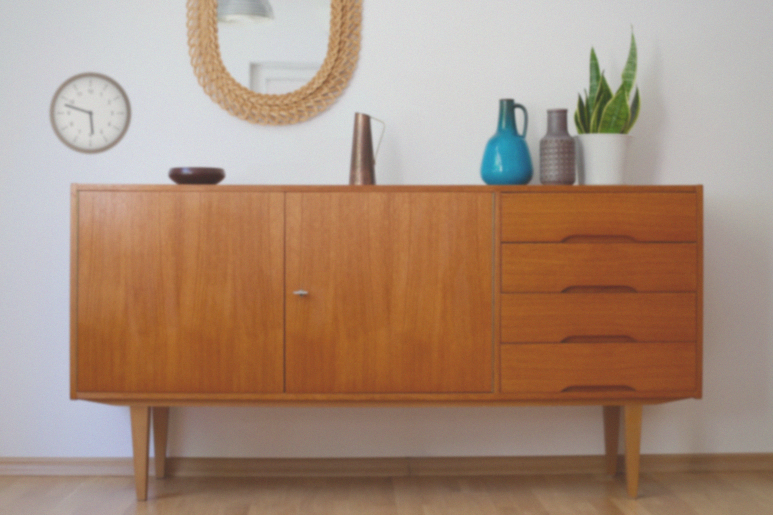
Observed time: 5h48
